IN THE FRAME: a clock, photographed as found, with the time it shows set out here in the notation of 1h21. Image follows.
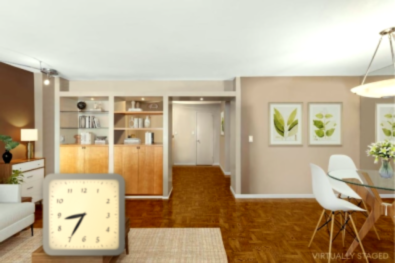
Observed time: 8h35
